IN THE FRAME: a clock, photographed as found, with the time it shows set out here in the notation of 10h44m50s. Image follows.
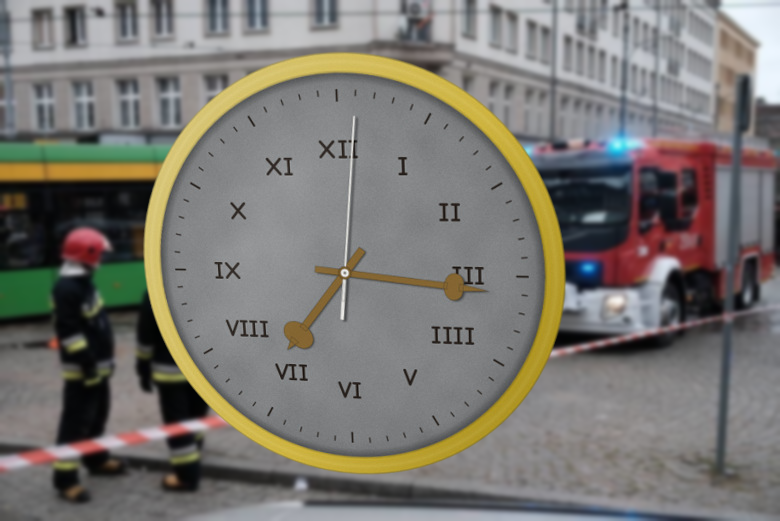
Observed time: 7h16m01s
